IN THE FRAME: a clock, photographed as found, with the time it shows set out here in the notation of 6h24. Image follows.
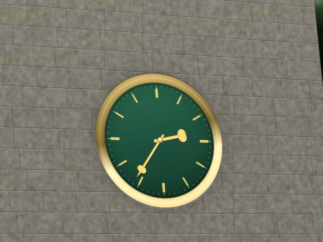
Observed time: 2h36
